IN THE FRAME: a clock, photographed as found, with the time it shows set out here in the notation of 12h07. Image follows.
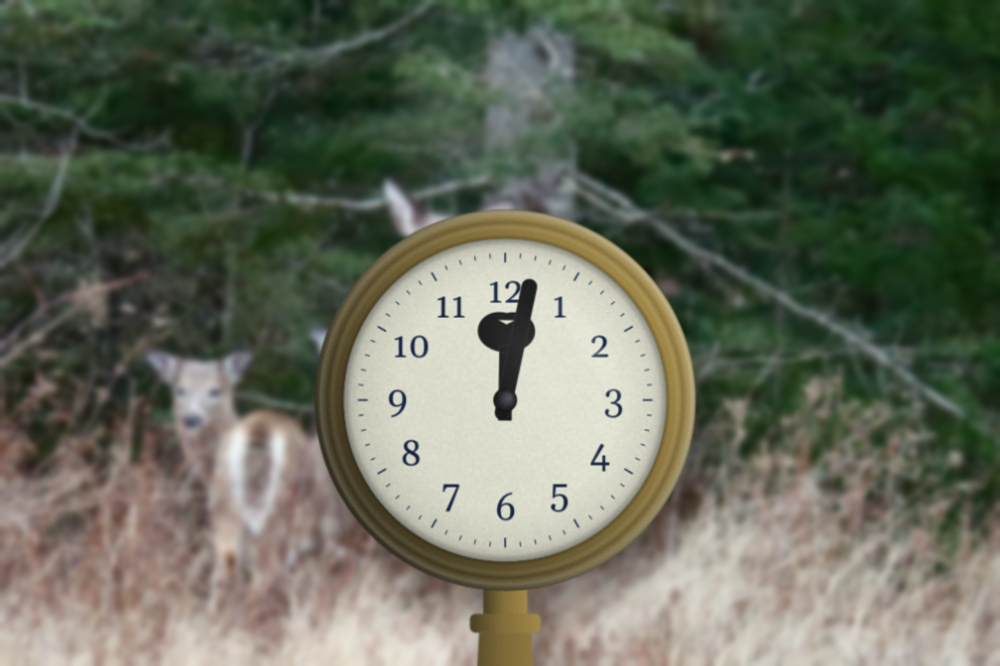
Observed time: 12h02
